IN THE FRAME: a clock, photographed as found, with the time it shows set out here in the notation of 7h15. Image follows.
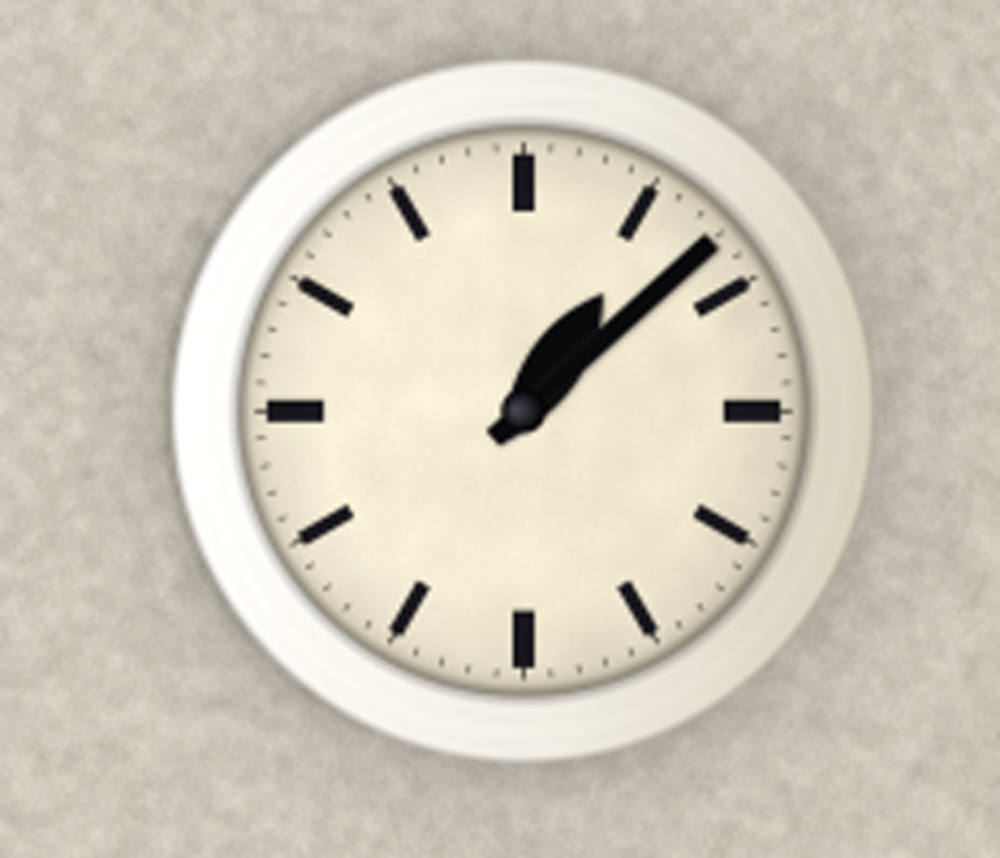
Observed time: 1h08
